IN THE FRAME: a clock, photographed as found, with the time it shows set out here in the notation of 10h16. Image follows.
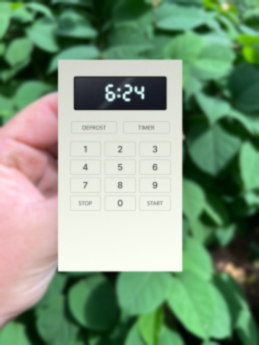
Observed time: 6h24
